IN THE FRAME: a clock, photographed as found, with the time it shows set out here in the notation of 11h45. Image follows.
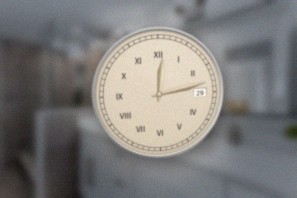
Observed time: 12h13
